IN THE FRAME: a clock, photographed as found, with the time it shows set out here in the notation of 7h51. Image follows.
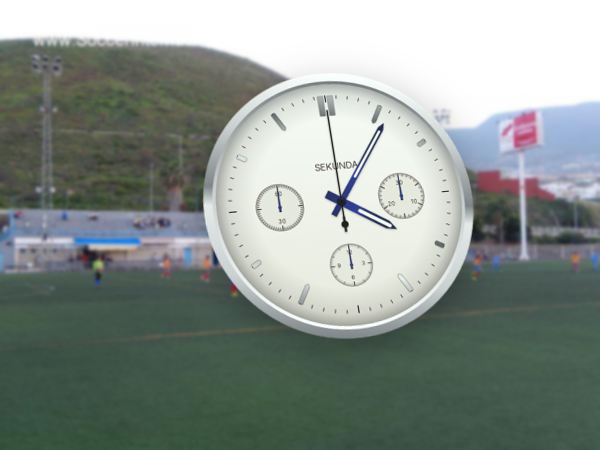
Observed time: 4h06
